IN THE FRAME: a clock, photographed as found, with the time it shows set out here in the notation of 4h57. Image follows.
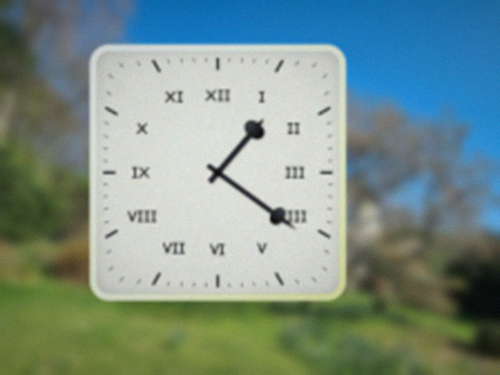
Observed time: 1h21
